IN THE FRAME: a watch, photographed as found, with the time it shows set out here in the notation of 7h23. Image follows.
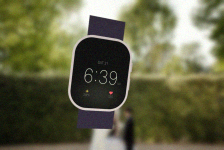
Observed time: 6h39
